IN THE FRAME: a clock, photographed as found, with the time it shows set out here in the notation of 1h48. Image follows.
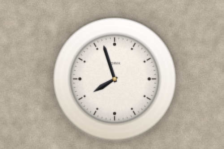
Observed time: 7h57
